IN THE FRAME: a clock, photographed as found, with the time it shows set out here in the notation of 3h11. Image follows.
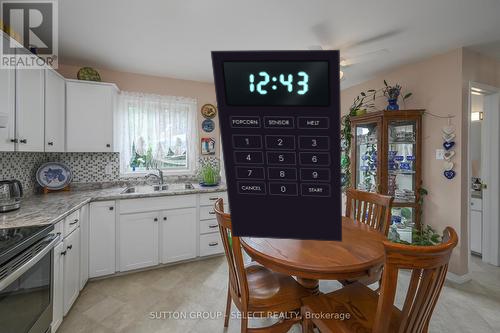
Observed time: 12h43
